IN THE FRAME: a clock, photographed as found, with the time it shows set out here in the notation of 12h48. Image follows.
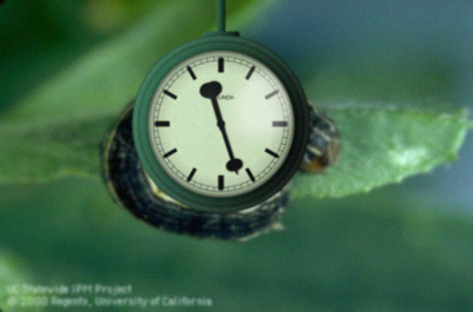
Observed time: 11h27
